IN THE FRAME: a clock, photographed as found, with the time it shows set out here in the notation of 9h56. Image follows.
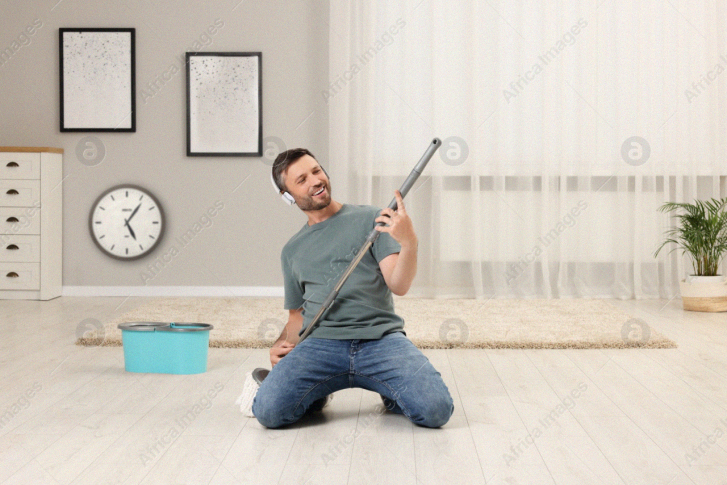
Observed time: 5h06
